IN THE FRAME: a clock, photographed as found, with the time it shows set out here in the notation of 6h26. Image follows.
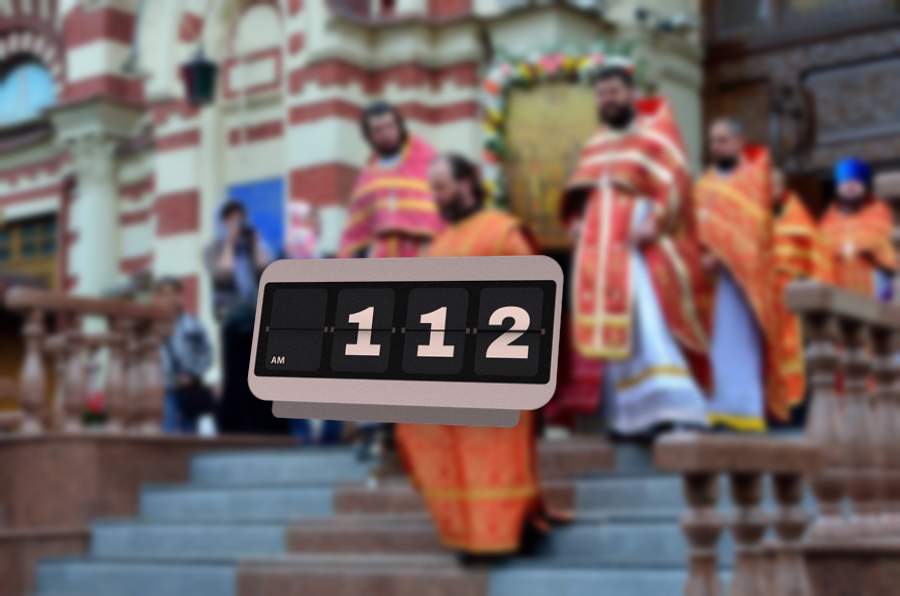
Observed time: 1h12
